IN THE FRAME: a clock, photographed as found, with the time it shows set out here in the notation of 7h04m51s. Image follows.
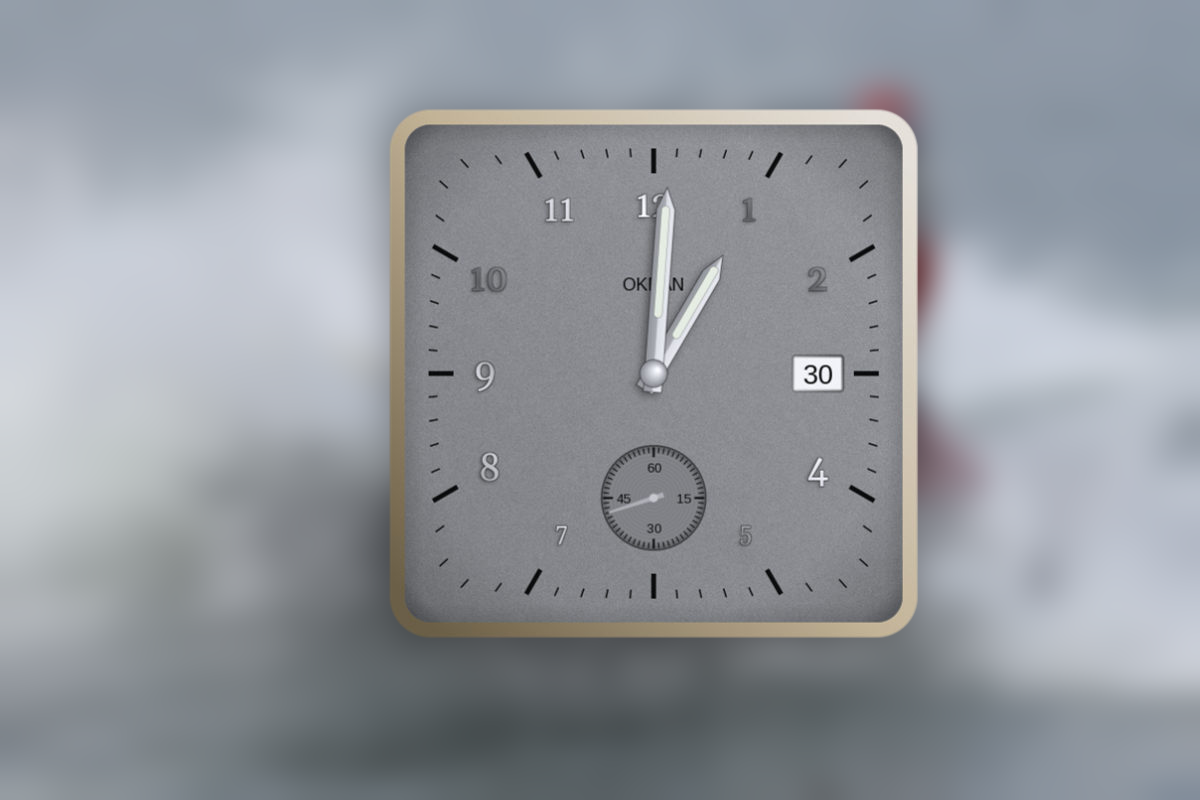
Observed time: 1h00m42s
